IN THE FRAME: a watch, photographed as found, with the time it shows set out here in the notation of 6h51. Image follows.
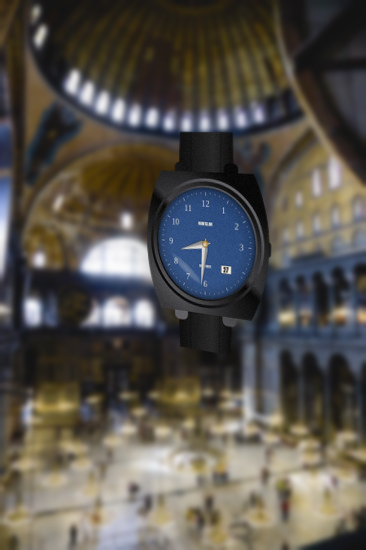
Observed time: 8h31
